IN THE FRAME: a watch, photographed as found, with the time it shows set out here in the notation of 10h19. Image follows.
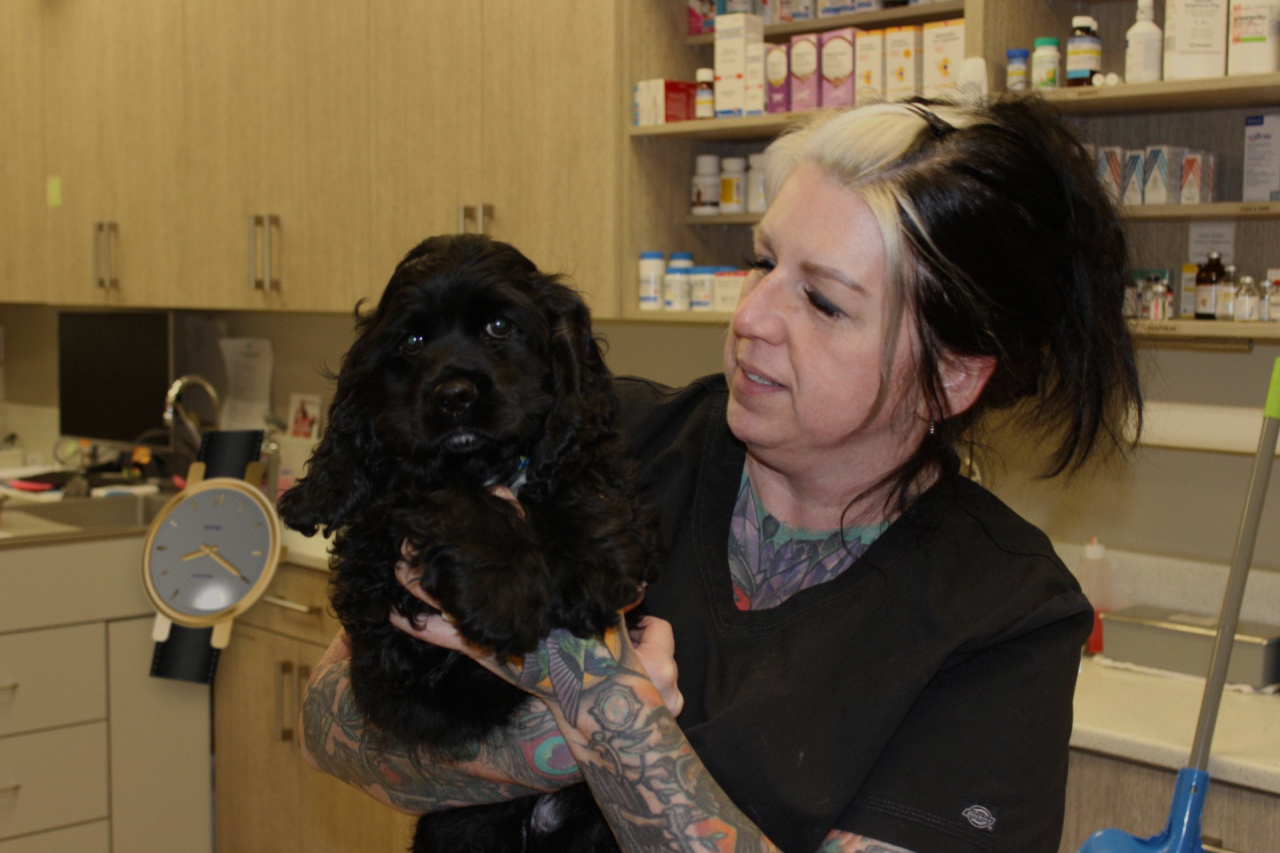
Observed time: 8h20
